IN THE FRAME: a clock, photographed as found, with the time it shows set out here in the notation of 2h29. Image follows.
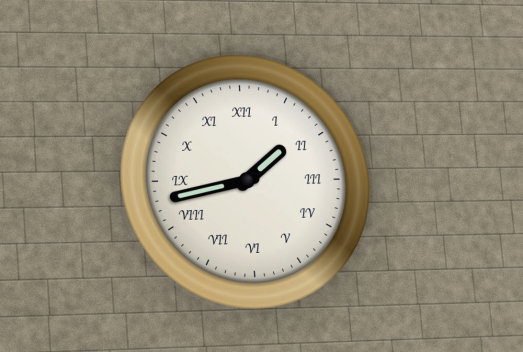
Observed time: 1h43
